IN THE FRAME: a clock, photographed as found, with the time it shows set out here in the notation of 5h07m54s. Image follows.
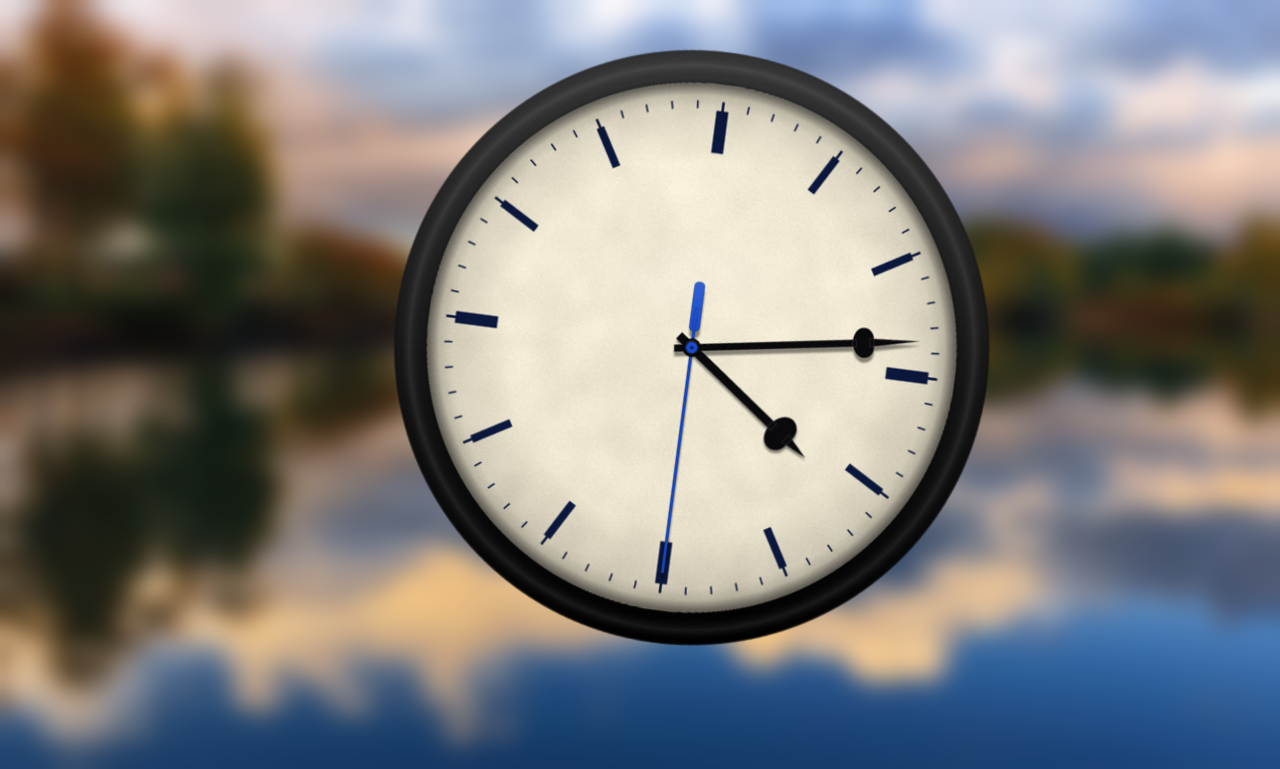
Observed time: 4h13m30s
